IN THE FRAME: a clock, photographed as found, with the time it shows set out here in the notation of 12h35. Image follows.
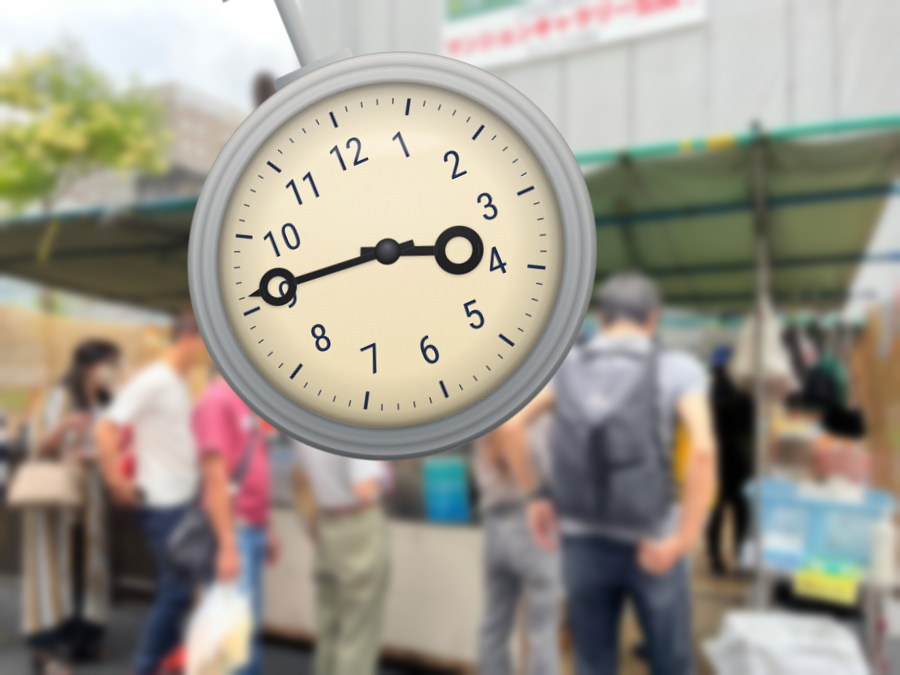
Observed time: 3h46
